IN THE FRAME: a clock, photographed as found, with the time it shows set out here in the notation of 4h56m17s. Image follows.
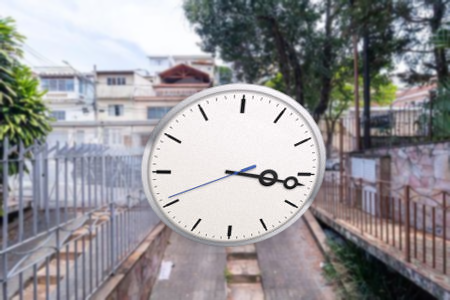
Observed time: 3h16m41s
